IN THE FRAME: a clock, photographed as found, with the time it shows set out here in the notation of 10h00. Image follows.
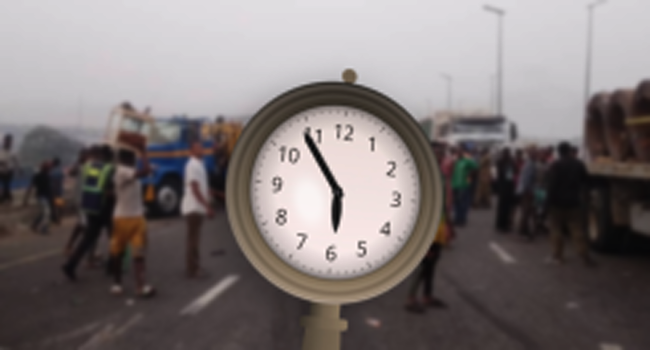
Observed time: 5h54
